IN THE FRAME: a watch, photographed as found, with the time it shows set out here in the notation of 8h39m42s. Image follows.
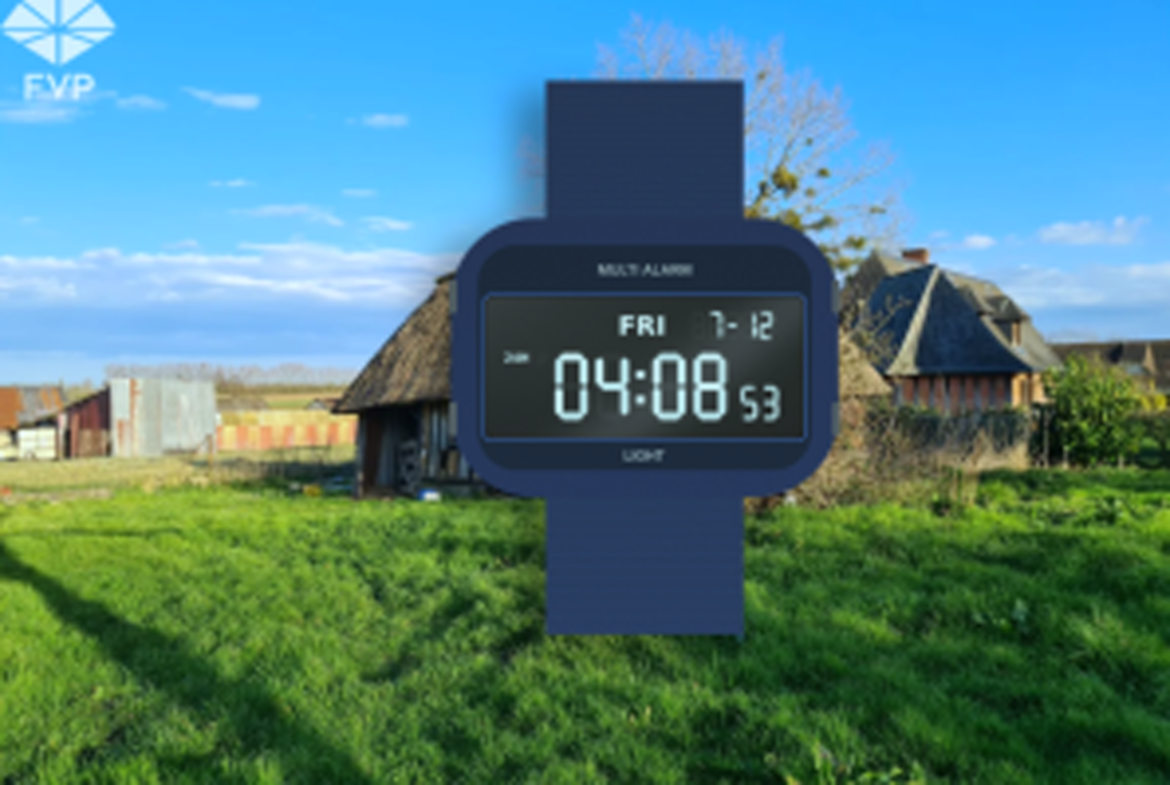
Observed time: 4h08m53s
